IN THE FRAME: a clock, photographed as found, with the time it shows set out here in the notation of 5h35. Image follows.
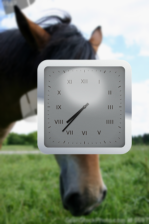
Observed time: 7h37
